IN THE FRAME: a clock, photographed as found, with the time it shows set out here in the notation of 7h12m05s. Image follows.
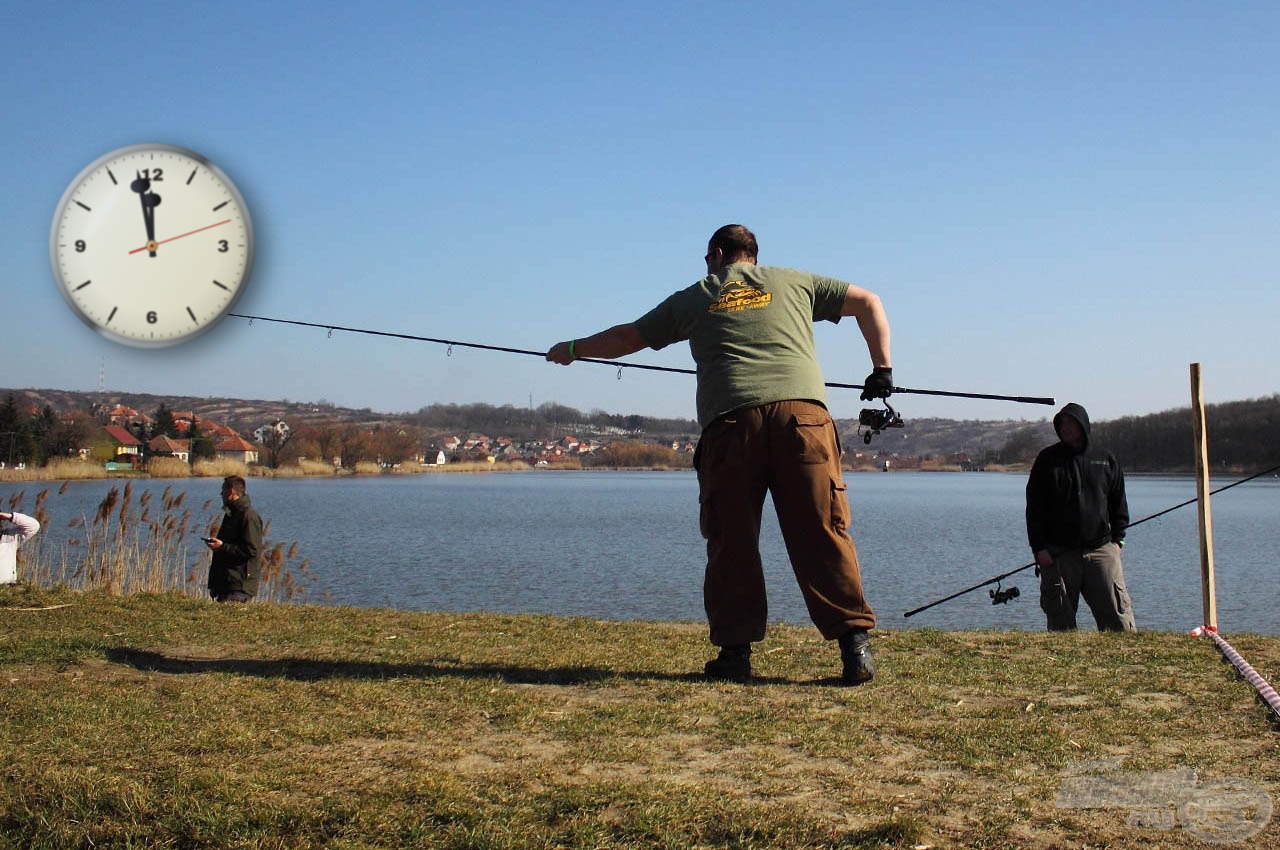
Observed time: 11h58m12s
